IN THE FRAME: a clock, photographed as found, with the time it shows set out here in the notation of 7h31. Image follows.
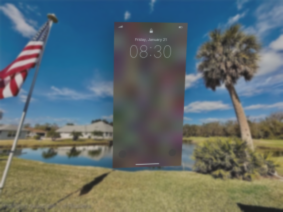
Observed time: 8h30
